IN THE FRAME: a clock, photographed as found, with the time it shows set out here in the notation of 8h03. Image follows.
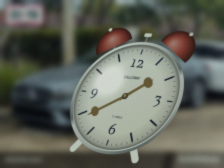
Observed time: 1h39
